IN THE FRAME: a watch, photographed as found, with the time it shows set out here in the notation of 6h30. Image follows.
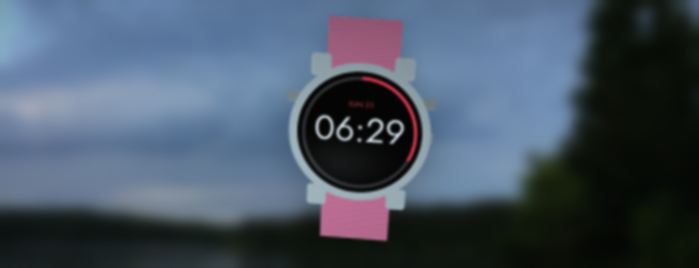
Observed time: 6h29
